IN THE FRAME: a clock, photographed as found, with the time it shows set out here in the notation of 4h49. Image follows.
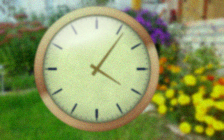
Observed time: 4h06
